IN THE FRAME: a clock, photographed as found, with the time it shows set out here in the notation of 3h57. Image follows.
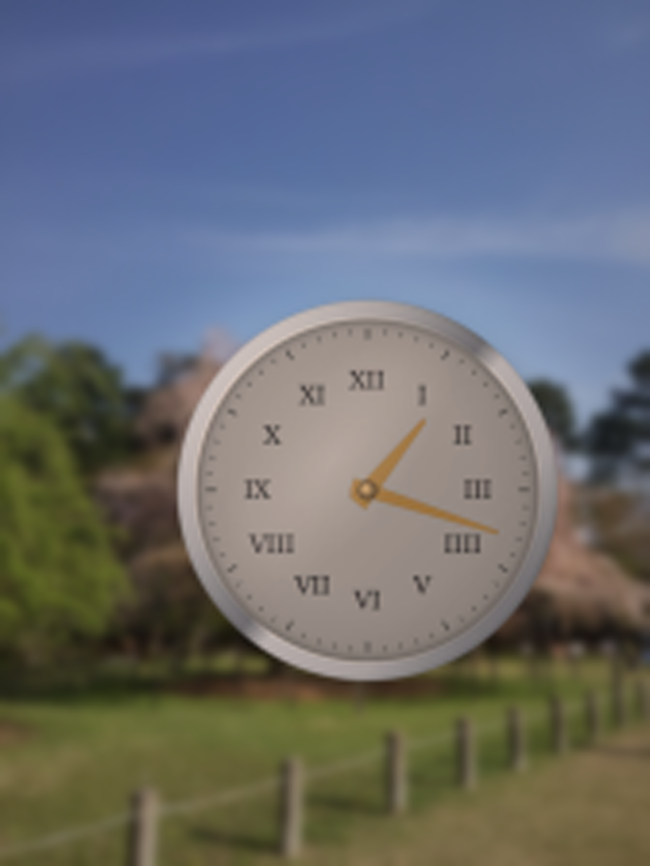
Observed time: 1h18
